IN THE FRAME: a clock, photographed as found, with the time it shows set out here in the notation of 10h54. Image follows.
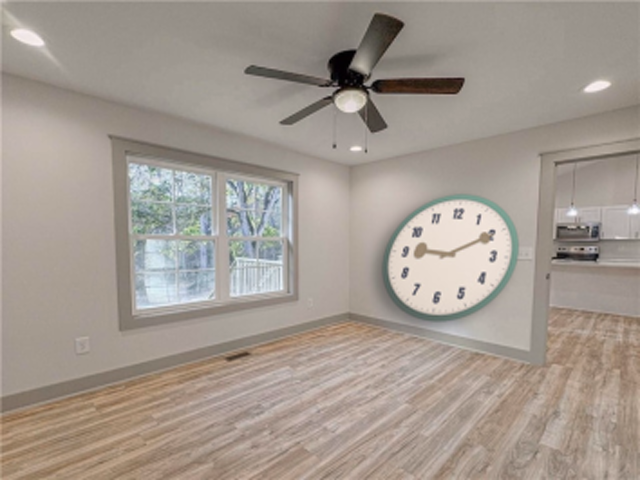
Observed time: 9h10
